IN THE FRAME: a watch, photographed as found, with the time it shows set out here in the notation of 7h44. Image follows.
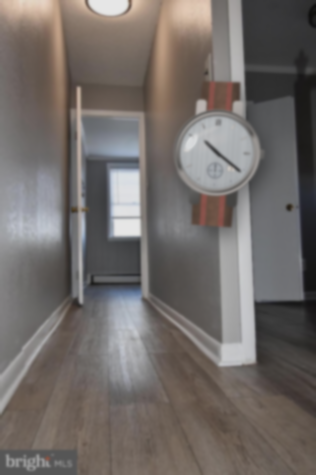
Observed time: 10h21
